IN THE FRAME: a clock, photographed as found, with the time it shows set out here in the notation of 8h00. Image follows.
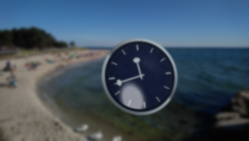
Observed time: 11h43
